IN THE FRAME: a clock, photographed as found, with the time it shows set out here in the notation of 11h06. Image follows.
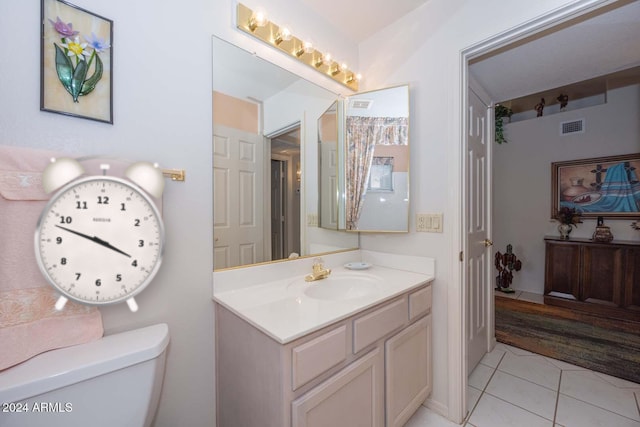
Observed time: 3h48
